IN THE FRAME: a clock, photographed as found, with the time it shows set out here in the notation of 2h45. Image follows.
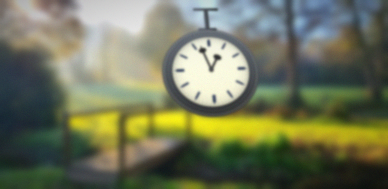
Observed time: 12h57
